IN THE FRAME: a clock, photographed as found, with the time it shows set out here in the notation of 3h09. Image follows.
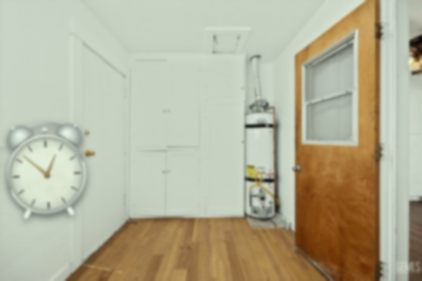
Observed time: 12h52
